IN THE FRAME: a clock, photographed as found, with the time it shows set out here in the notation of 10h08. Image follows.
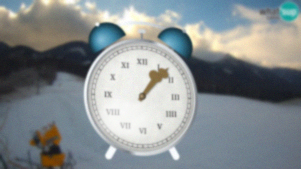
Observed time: 1h07
